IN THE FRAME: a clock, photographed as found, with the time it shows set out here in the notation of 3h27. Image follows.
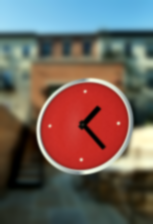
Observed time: 1h23
